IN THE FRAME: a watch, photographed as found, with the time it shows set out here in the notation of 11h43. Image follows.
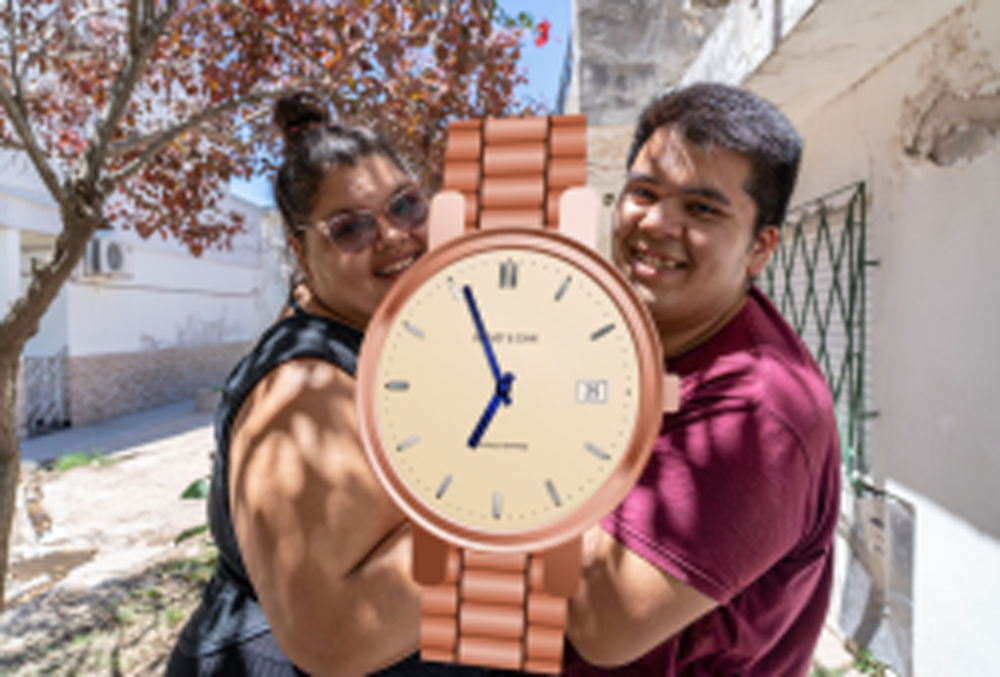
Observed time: 6h56
